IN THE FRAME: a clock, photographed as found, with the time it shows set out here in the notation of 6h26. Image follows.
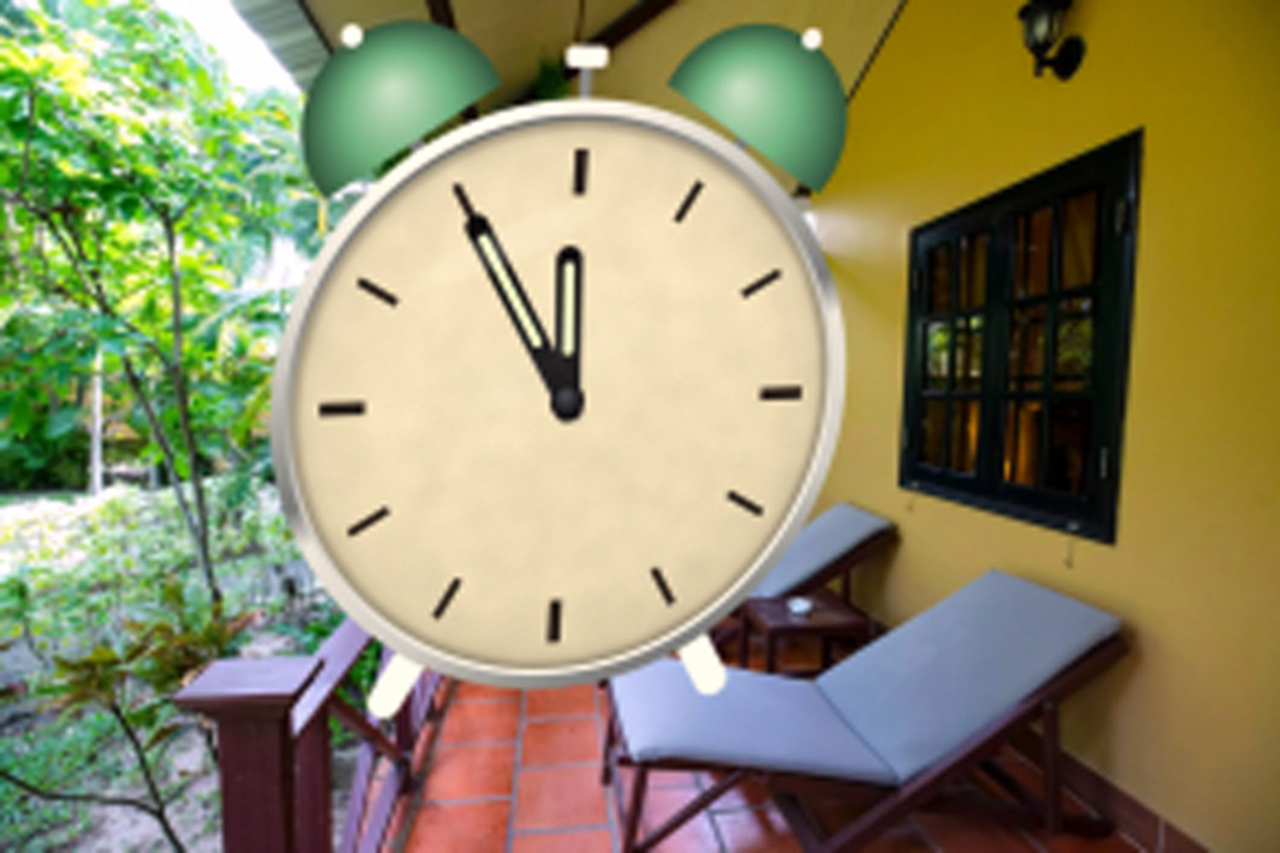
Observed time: 11h55
